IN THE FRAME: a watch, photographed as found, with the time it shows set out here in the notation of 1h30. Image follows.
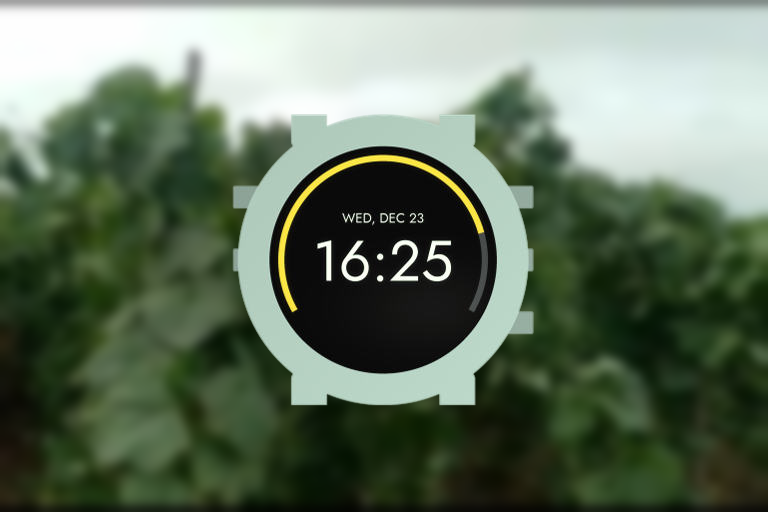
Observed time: 16h25
